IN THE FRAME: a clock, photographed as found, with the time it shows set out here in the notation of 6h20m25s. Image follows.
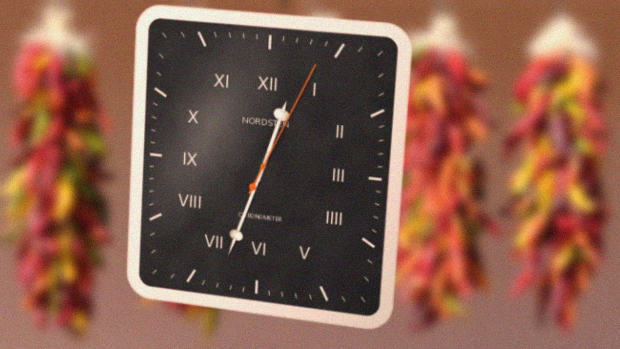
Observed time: 12h33m04s
